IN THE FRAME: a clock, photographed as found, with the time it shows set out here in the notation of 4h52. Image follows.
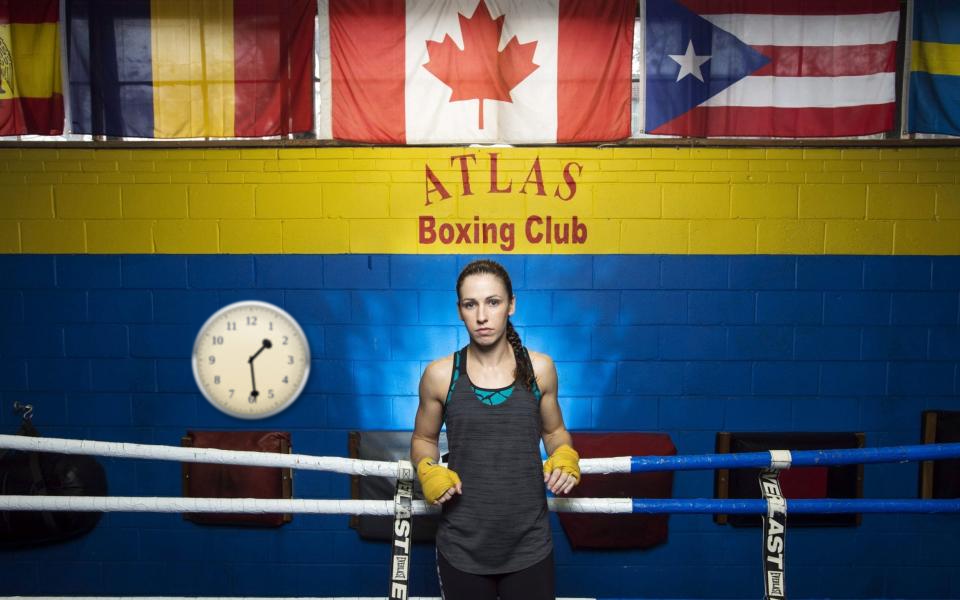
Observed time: 1h29
